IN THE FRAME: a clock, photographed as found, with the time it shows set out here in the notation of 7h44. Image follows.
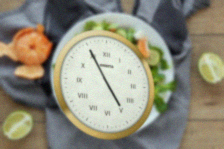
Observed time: 4h55
